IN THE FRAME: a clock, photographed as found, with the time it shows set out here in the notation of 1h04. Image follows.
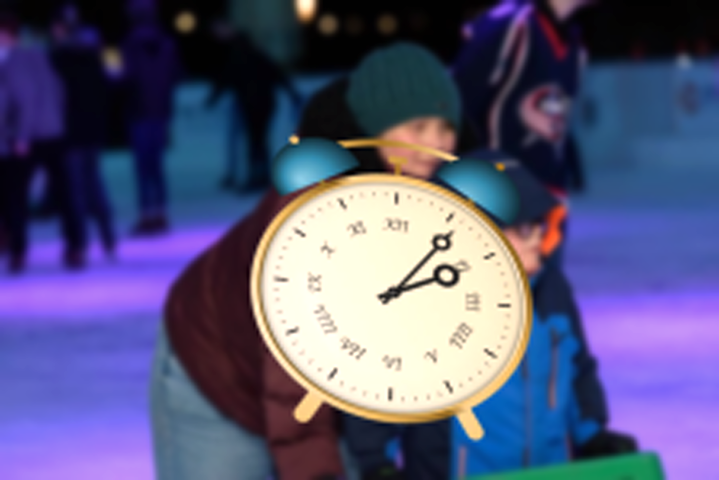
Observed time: 2h06
